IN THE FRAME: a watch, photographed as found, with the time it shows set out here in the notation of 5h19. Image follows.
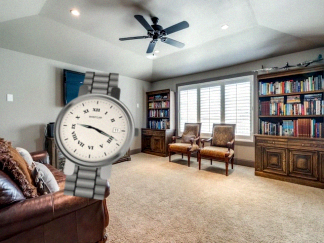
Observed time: 9h19
